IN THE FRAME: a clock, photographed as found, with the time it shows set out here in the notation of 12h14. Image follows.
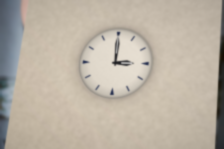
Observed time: 3h00
